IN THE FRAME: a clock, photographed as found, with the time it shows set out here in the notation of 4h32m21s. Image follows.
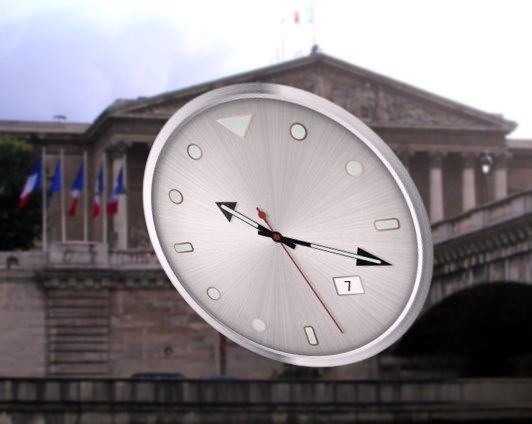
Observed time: 10h18m27s
